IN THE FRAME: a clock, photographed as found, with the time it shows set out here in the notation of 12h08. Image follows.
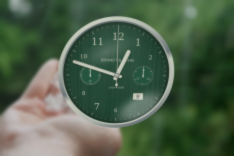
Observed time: 12h48
